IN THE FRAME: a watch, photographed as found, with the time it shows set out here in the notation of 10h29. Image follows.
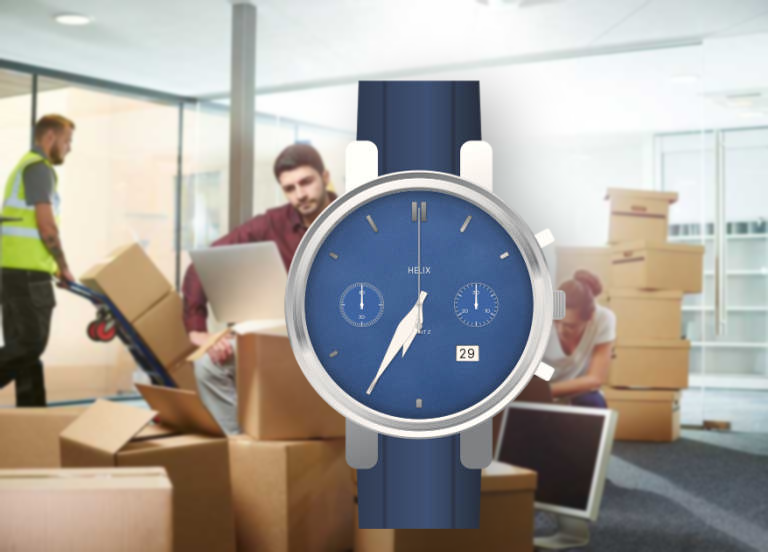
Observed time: 6h35
